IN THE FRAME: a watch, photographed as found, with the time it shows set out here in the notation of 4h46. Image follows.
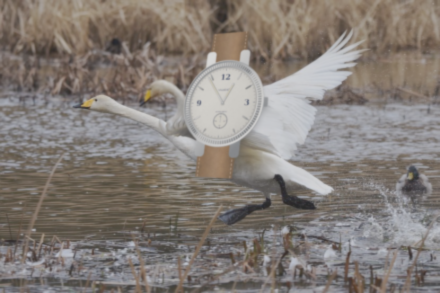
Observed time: 12h54
